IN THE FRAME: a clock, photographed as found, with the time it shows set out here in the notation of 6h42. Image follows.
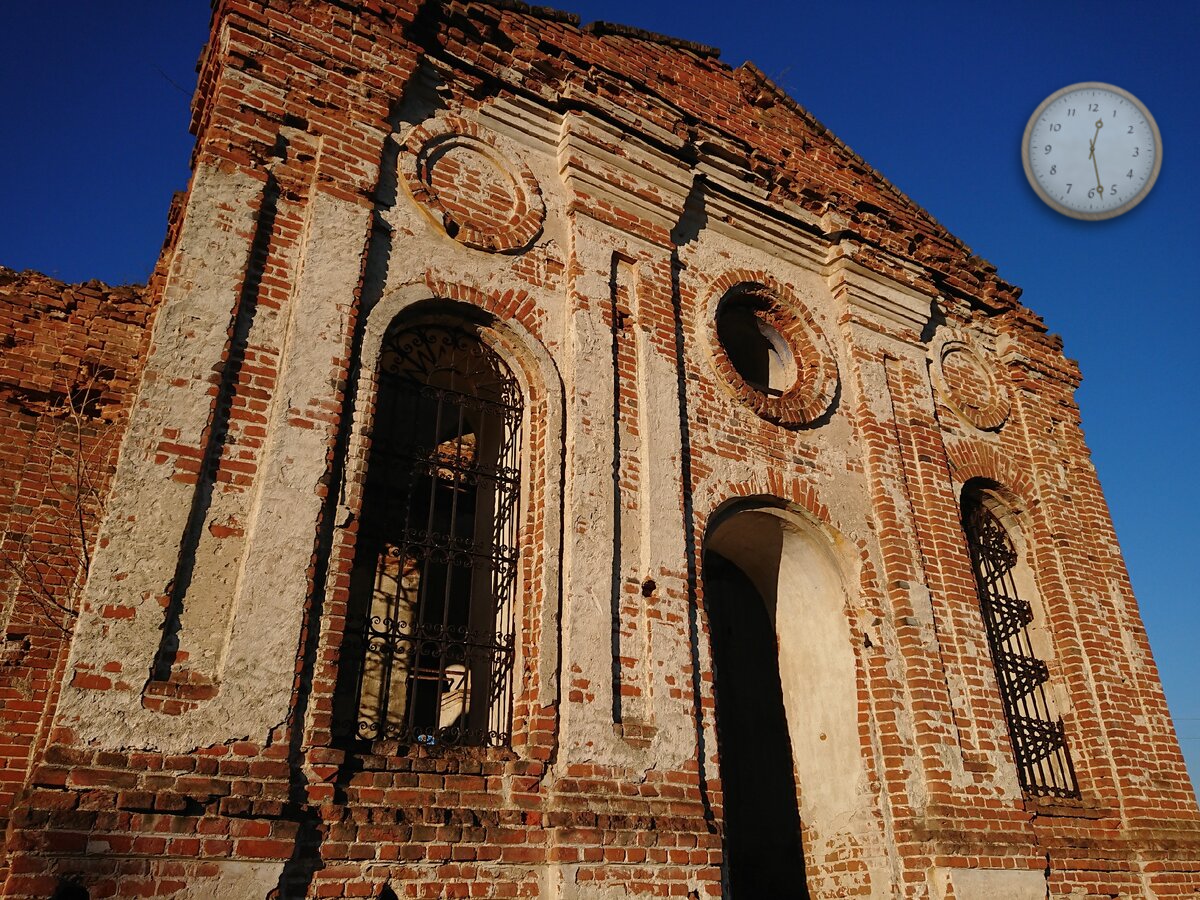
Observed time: 12h28
